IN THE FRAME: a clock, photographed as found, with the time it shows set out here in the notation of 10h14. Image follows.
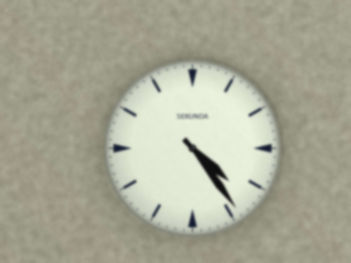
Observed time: 4h24
